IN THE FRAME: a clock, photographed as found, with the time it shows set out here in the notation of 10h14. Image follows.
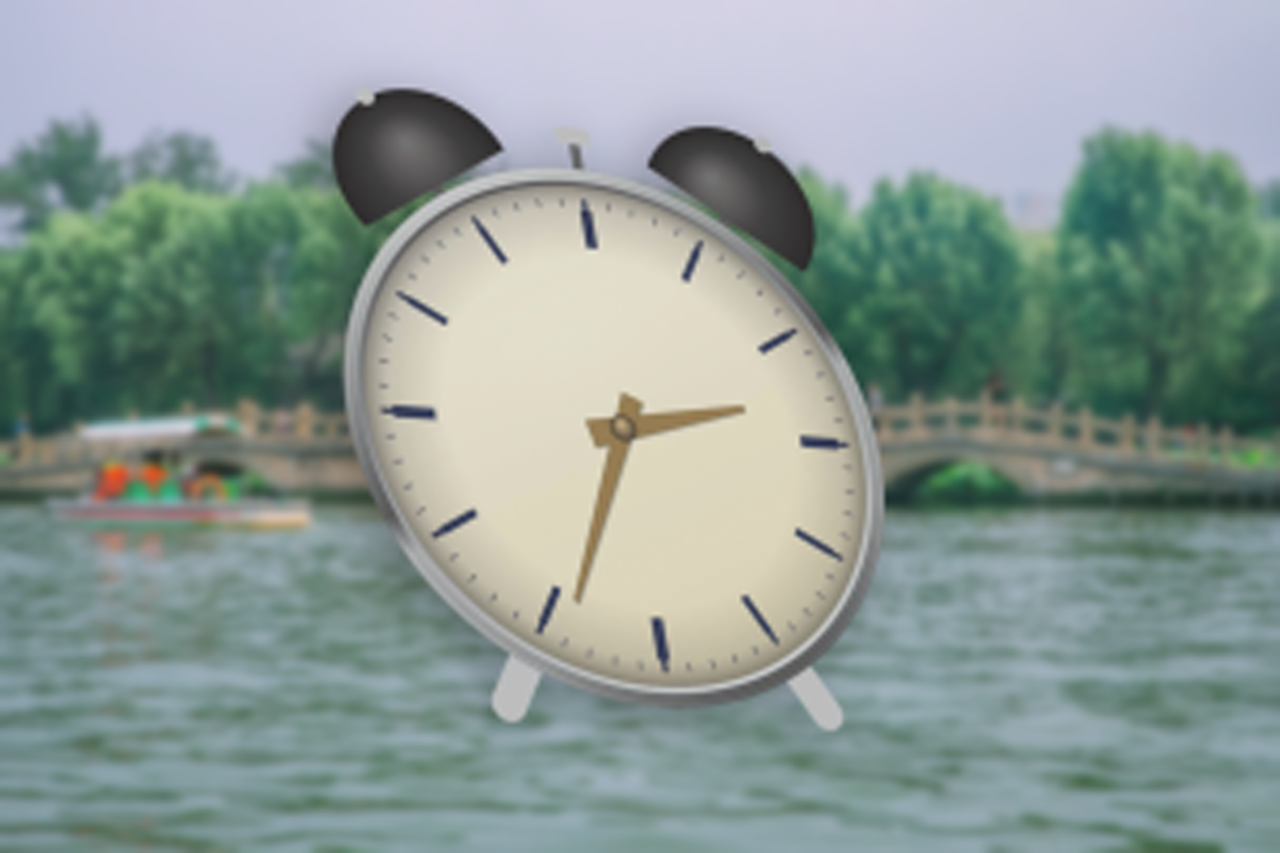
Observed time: 2h34
